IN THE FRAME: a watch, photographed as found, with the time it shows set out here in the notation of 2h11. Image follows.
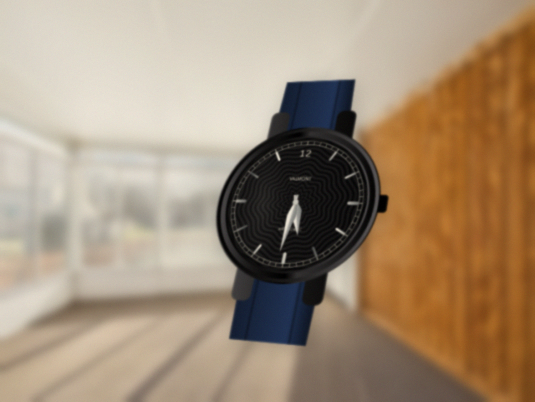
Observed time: 5h31
